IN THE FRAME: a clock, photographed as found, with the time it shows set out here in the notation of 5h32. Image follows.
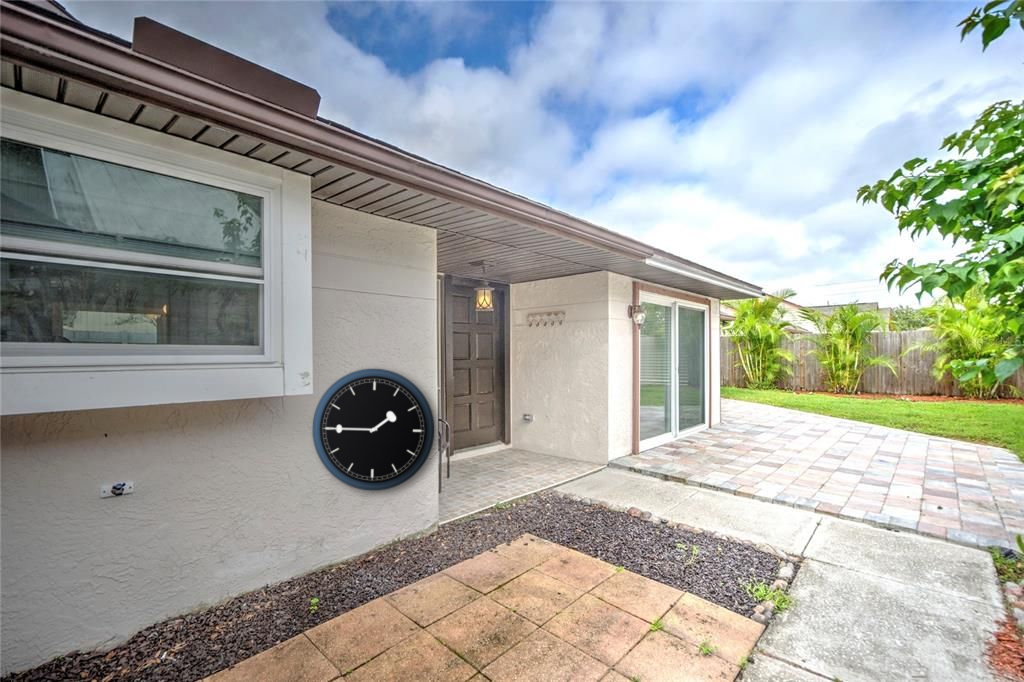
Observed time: 1h45
